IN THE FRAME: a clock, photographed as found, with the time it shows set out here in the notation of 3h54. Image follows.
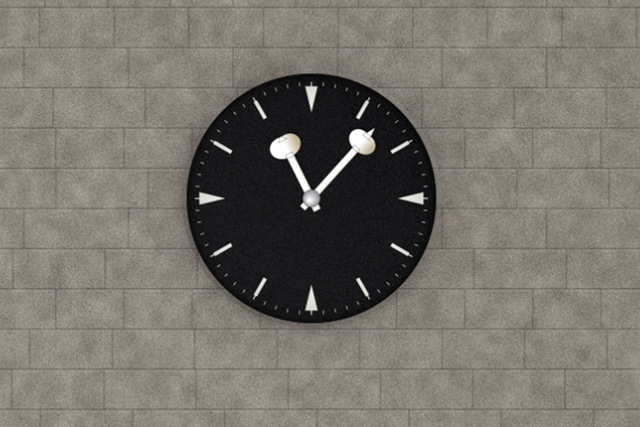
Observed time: 11h07
